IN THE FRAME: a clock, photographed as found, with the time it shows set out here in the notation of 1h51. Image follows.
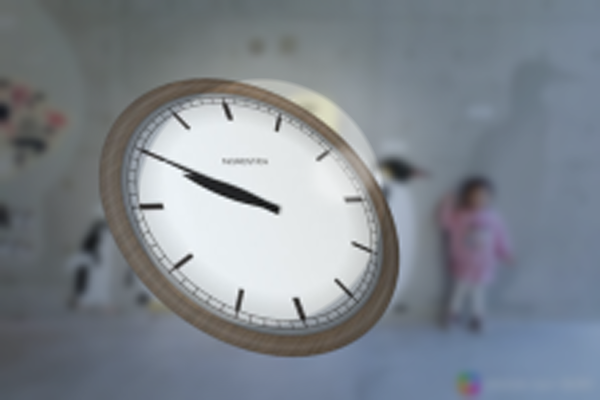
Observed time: 9h50
